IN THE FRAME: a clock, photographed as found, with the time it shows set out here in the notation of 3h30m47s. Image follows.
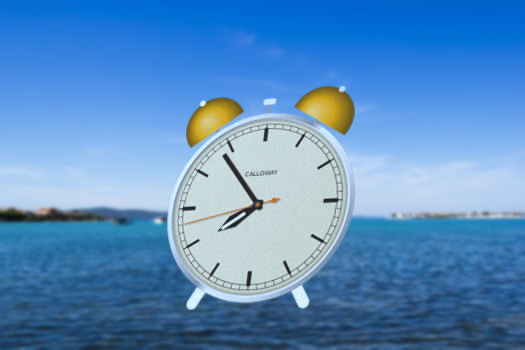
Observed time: 7h53m43s
